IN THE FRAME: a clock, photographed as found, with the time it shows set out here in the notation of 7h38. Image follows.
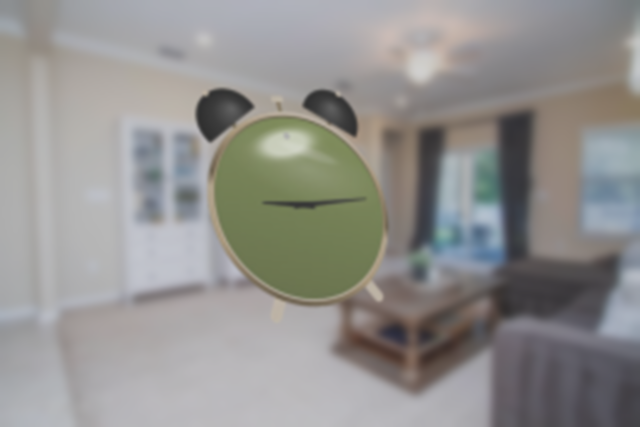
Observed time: 9h15
